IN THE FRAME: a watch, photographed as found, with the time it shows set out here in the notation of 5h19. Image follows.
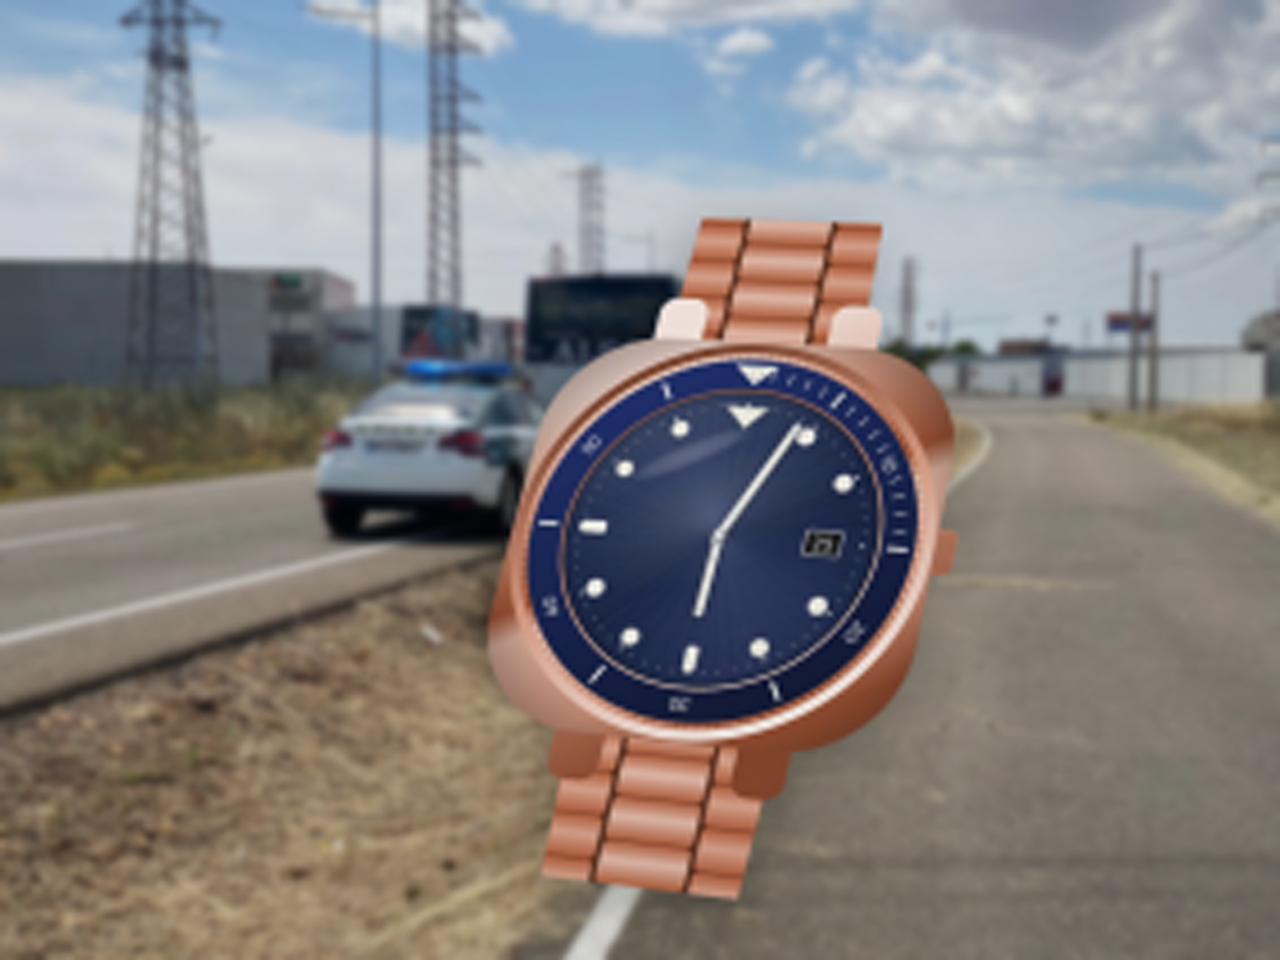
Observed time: 6h04
